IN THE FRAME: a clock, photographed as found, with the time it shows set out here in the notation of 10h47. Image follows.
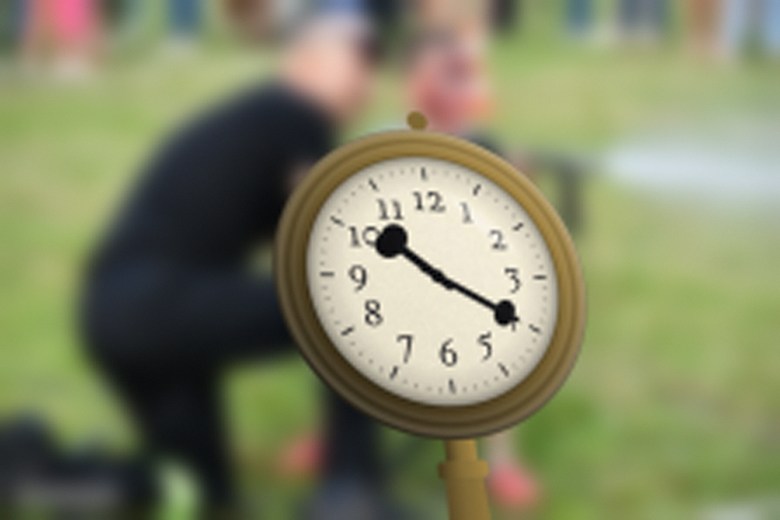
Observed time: 10h20
